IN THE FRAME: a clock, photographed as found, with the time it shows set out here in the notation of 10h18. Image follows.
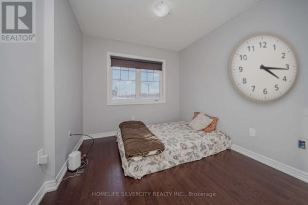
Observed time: 4h16
